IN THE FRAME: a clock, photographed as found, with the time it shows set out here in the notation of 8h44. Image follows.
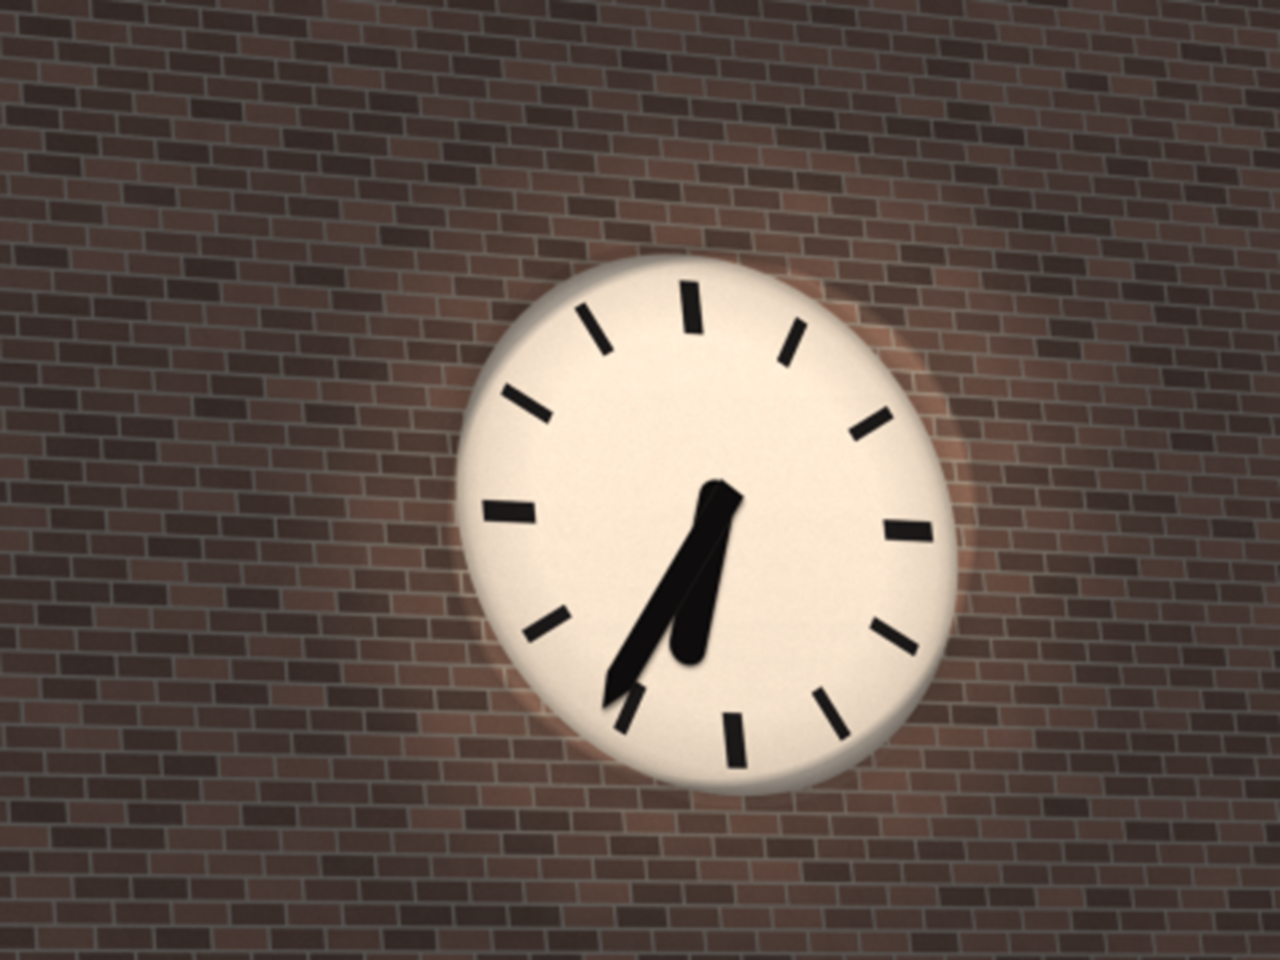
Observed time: 6h36
